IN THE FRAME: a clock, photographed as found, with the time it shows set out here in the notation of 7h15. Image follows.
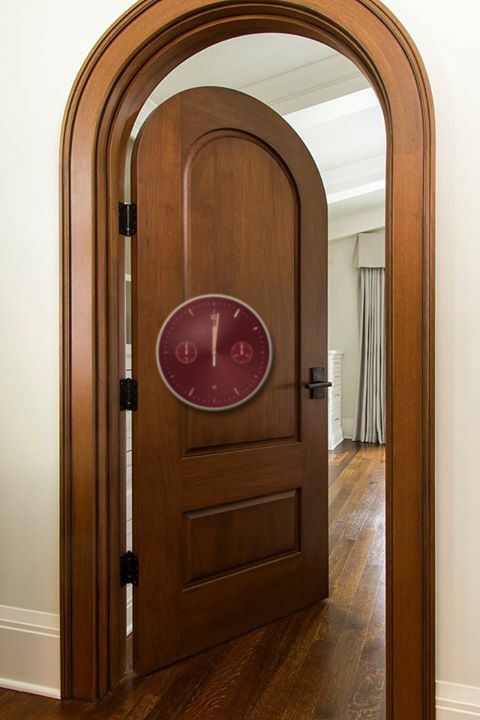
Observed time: 12h01
